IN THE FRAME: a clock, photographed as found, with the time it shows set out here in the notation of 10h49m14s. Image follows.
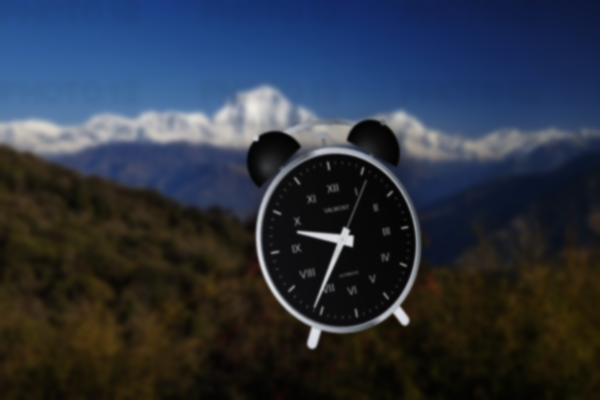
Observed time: 9h36m06s
